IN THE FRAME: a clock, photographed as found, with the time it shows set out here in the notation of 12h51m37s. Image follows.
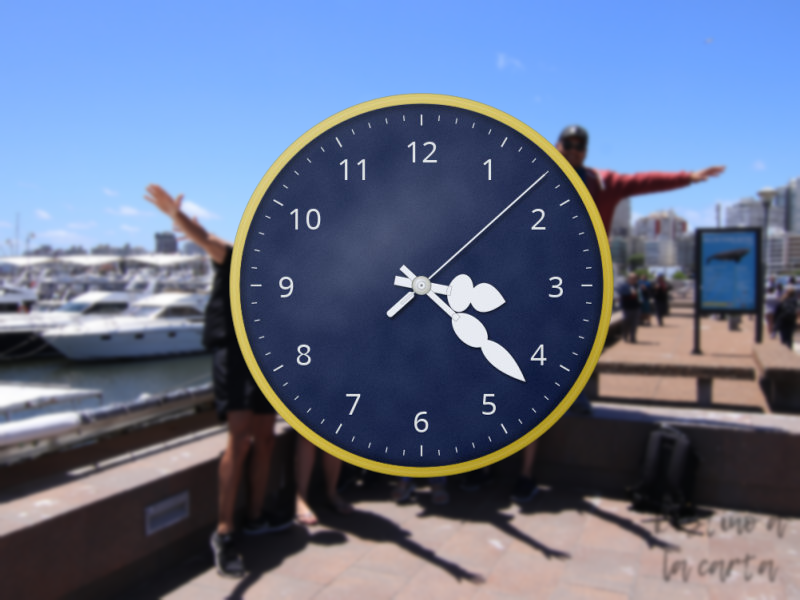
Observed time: 3h22m08s
